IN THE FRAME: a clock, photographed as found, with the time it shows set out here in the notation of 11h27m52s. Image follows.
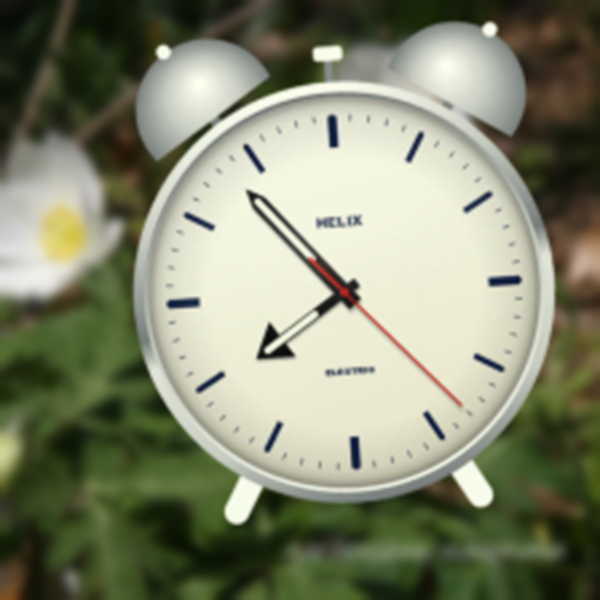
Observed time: 7h53m23s
